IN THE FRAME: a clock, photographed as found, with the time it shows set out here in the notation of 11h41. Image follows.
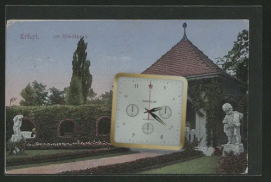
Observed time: 2h21
